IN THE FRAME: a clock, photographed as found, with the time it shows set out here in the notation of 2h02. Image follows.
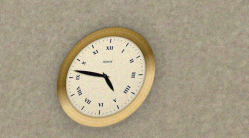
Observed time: 4h47
